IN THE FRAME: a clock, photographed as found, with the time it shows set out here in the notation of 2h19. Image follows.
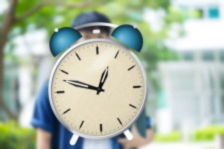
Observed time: 12h48
